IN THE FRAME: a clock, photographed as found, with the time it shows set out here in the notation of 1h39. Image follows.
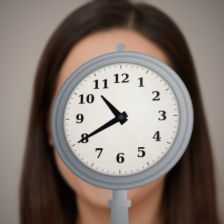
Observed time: 10h40
